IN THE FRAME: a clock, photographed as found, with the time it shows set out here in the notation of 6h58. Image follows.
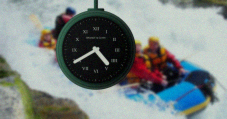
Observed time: 4h40
